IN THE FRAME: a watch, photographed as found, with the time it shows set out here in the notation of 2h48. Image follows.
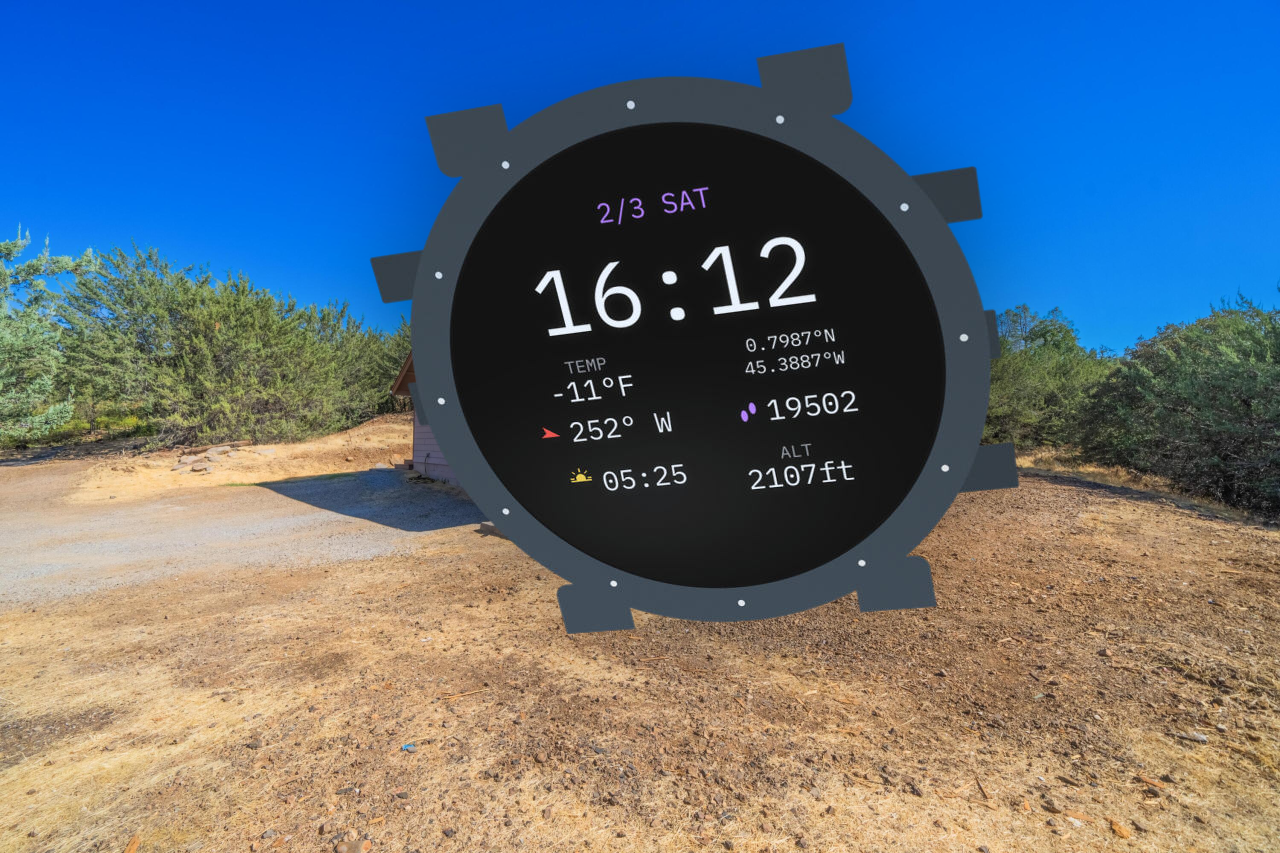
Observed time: 16h12
